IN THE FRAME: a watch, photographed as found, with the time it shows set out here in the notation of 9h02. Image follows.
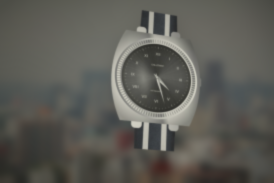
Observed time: 4h27
